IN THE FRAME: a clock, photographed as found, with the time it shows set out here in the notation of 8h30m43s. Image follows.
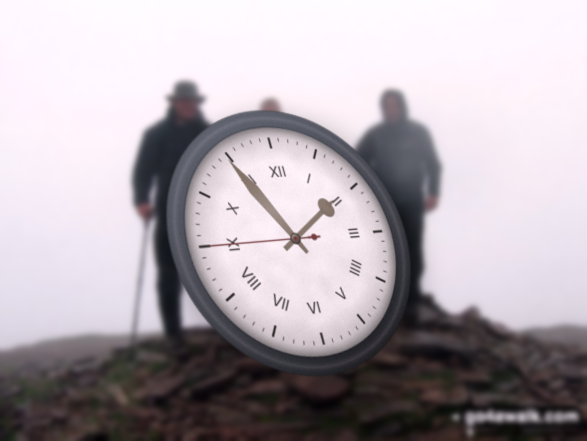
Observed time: 1h54m45s
